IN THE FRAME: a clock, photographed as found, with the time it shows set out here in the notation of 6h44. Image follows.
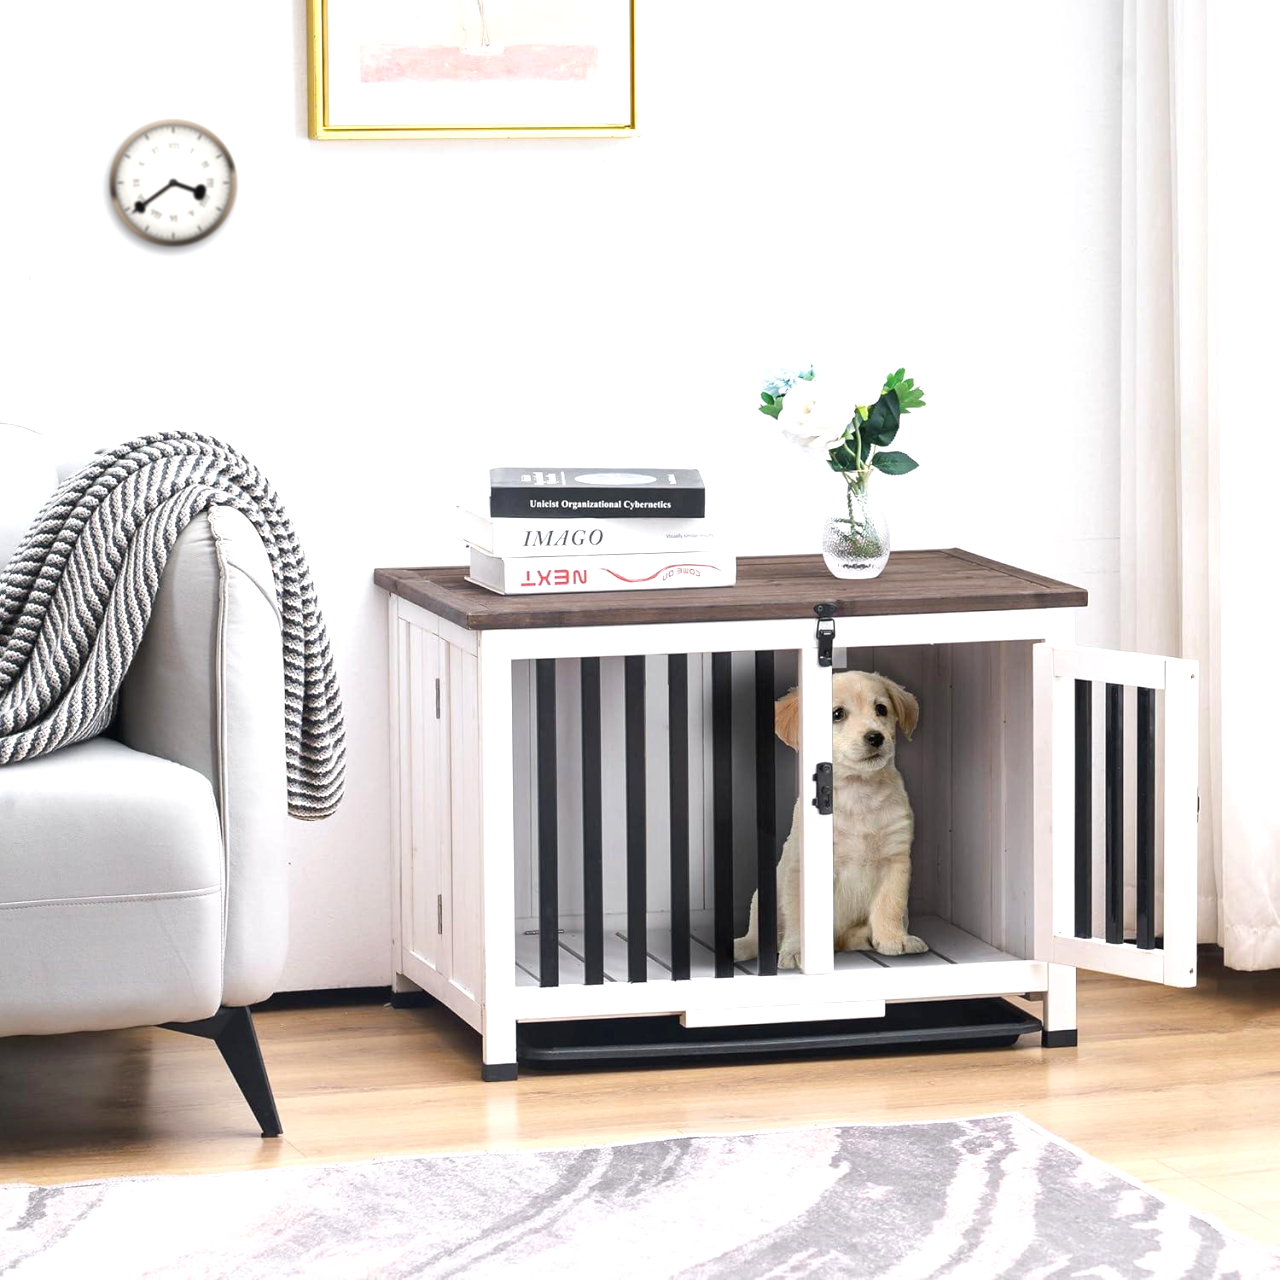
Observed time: 3h39
